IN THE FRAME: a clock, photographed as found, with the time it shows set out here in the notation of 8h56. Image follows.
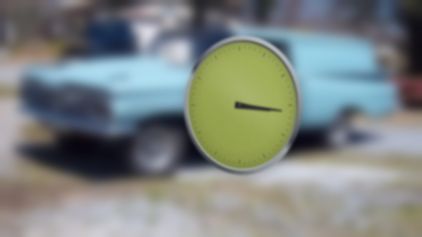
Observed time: 3h16
